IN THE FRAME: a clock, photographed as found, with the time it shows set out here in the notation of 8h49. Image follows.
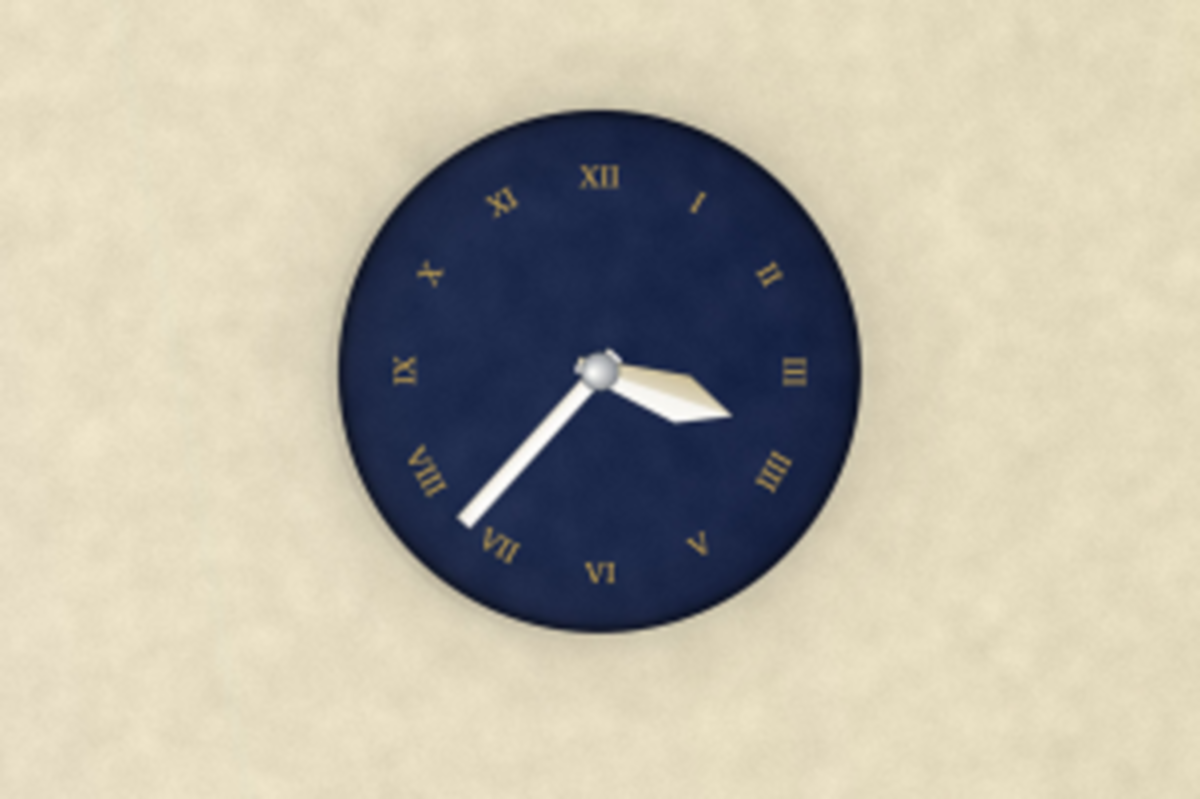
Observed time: 3h37
